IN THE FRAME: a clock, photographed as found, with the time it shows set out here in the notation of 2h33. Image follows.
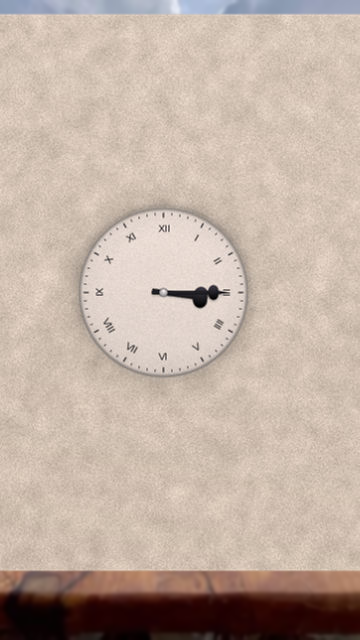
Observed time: 3h15
